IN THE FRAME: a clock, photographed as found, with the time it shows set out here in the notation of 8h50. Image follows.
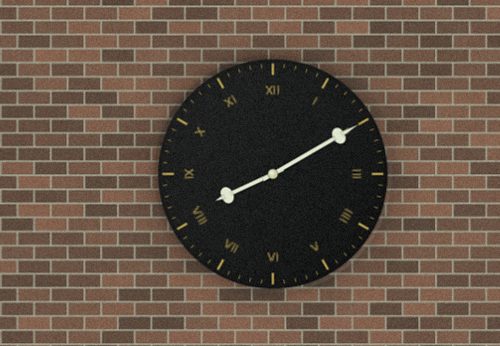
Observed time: 8h10
